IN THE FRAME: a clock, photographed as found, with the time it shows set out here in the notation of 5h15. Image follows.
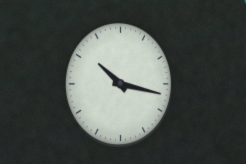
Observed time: 10h17
